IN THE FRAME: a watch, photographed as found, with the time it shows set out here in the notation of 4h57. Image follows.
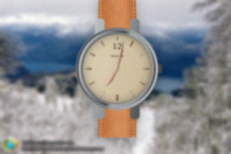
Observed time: 7h02
